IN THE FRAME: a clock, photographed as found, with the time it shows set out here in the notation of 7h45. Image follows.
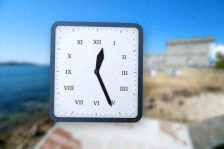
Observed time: 12h26
